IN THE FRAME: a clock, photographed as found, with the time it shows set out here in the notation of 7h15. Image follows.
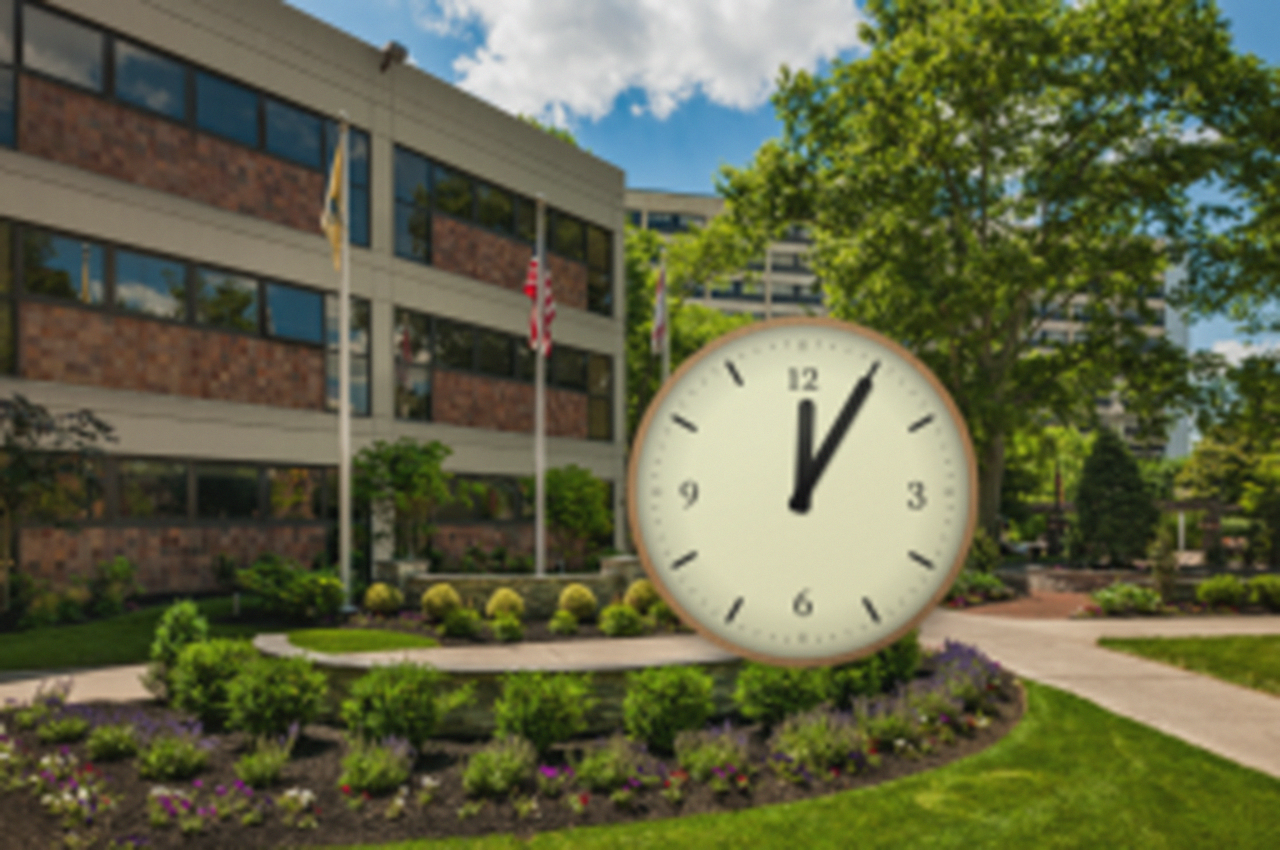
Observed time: 12h05
